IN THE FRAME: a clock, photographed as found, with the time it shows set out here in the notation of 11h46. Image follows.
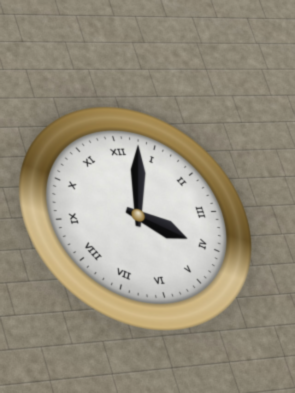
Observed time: 4h03
